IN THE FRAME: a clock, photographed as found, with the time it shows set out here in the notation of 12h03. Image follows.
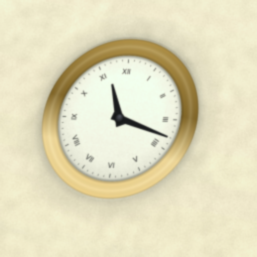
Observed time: 11h18
